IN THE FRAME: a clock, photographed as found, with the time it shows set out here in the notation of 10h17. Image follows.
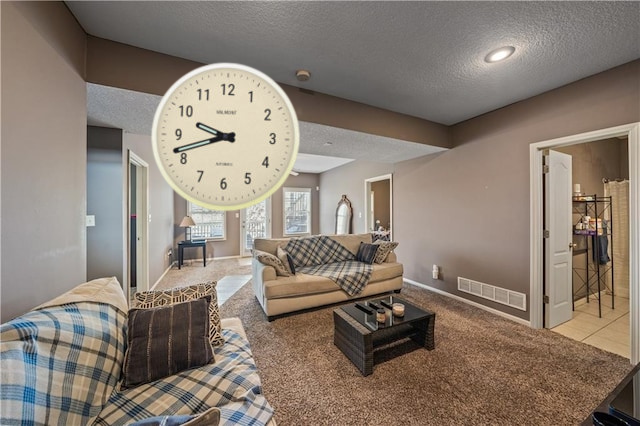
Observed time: 9h42
